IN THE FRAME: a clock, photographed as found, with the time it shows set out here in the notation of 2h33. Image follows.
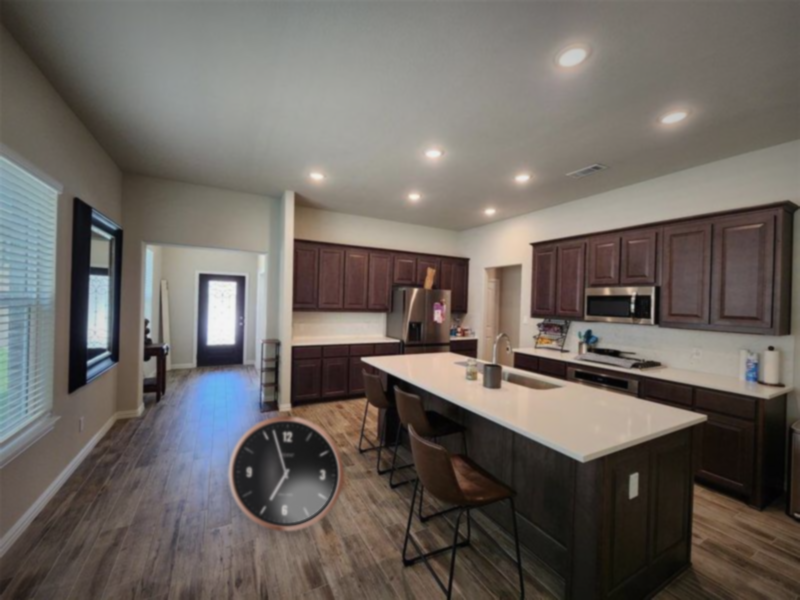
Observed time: 6h57
